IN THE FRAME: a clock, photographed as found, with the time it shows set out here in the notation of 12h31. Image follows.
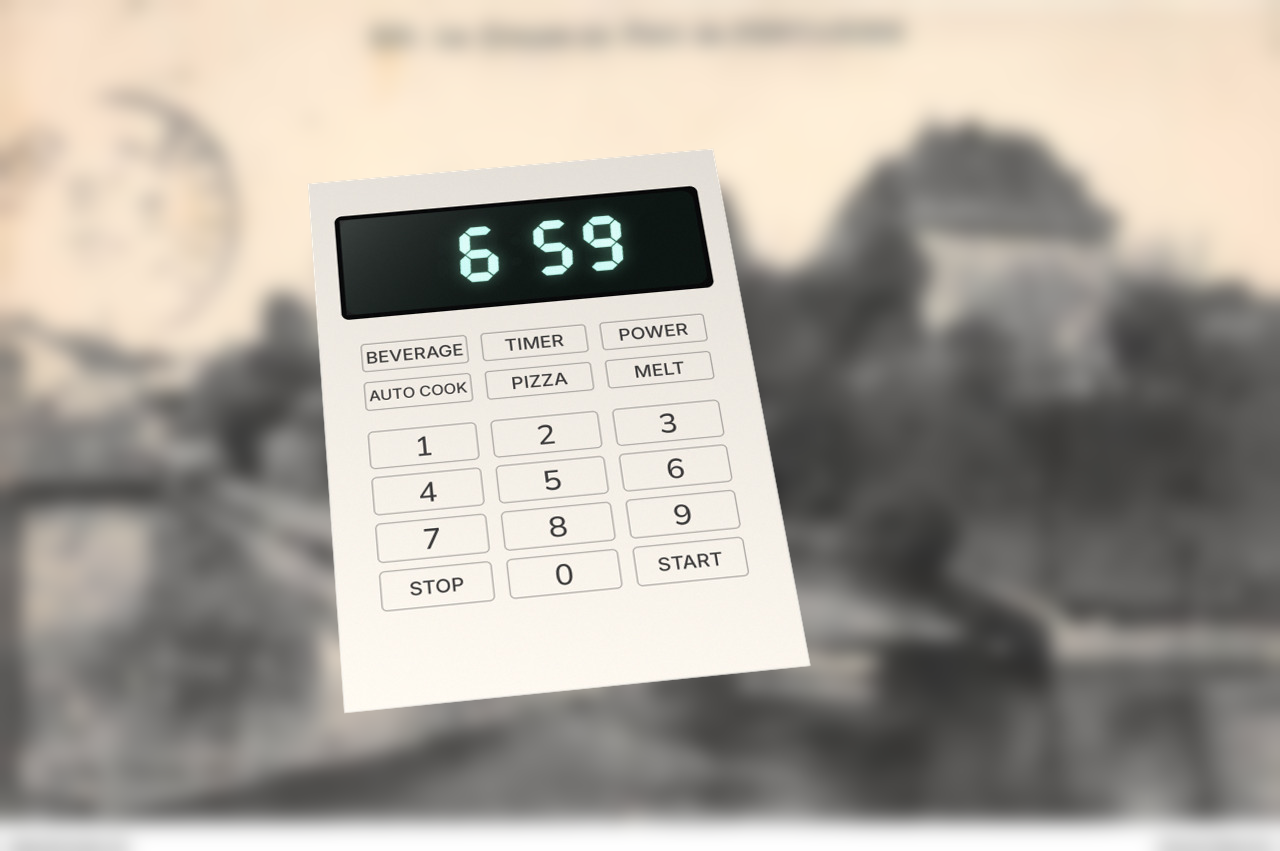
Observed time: 6h59
